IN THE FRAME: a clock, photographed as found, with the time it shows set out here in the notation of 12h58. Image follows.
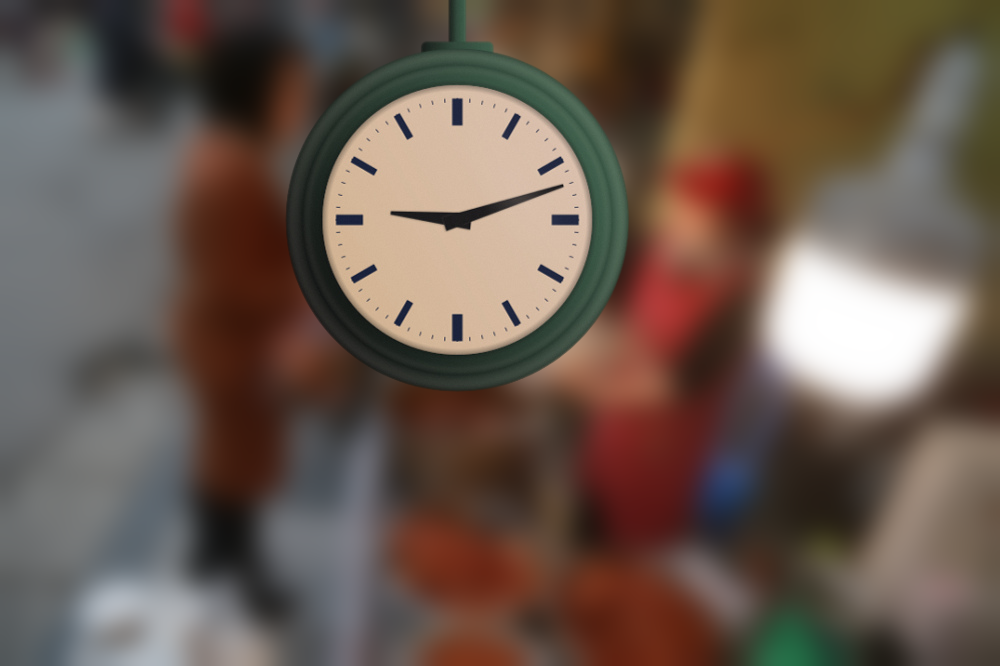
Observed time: 9h12
